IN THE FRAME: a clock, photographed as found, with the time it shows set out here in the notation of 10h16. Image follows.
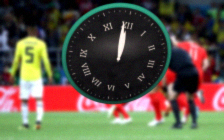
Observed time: 11h59
